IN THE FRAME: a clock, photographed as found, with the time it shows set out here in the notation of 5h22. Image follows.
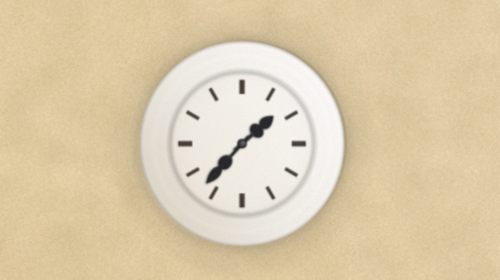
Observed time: 1h37
